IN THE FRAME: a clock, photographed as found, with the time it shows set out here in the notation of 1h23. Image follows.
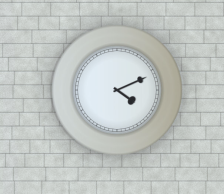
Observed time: 4h11
